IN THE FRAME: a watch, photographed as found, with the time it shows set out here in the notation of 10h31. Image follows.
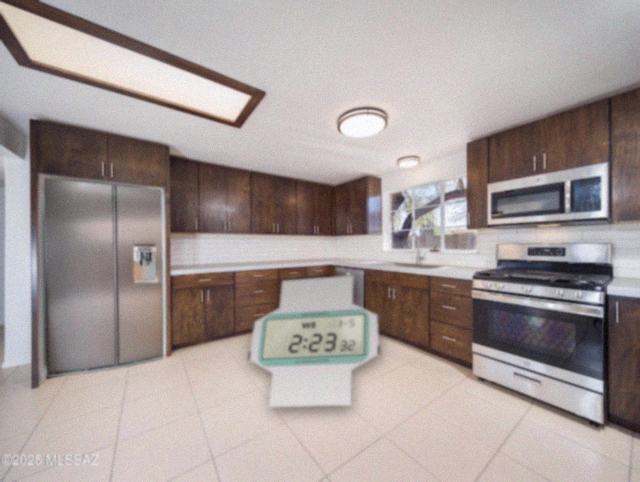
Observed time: 2h23
